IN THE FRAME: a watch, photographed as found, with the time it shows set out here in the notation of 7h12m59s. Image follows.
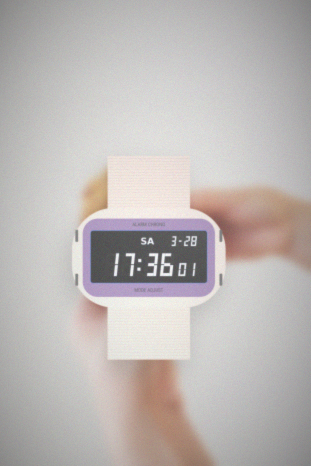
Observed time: 17h36m01s
